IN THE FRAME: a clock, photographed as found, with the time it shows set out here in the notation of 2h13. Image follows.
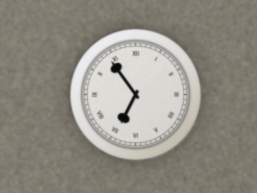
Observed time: 6h54
